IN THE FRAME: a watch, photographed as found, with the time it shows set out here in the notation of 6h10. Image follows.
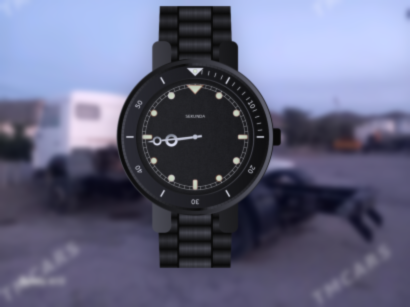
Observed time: 8h44
